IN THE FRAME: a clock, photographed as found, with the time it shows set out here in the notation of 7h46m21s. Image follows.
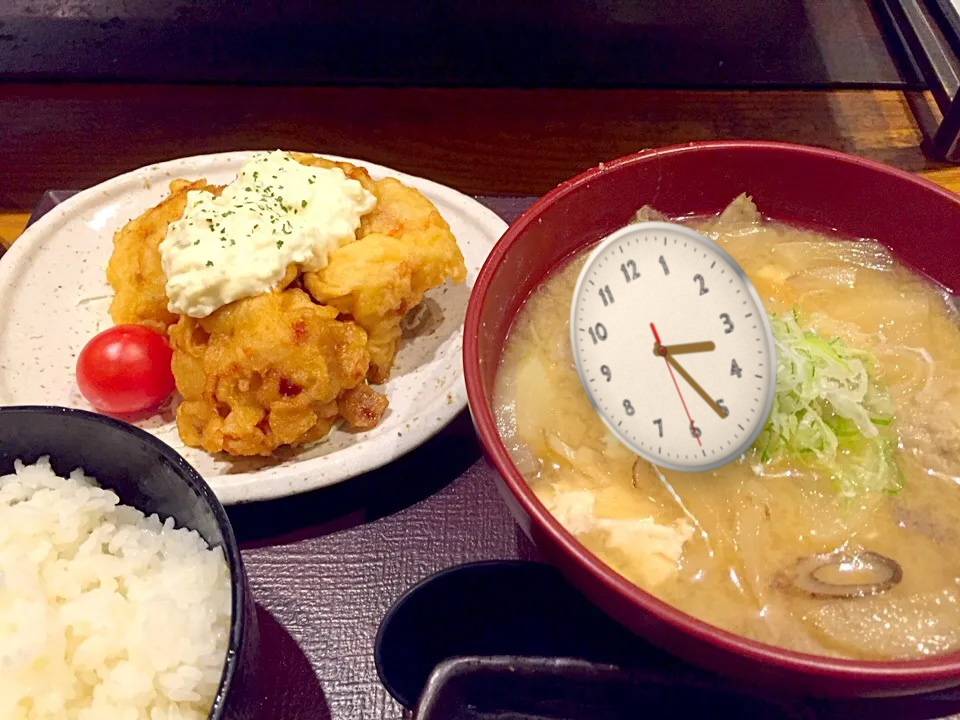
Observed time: 3h25m30s
